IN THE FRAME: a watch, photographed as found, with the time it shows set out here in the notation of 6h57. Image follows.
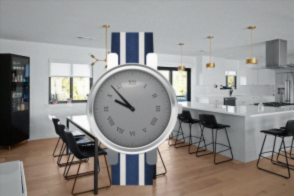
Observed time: 9h53
